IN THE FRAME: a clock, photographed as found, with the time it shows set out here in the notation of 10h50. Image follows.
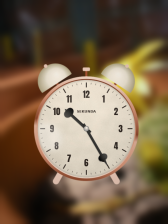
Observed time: 10h25
